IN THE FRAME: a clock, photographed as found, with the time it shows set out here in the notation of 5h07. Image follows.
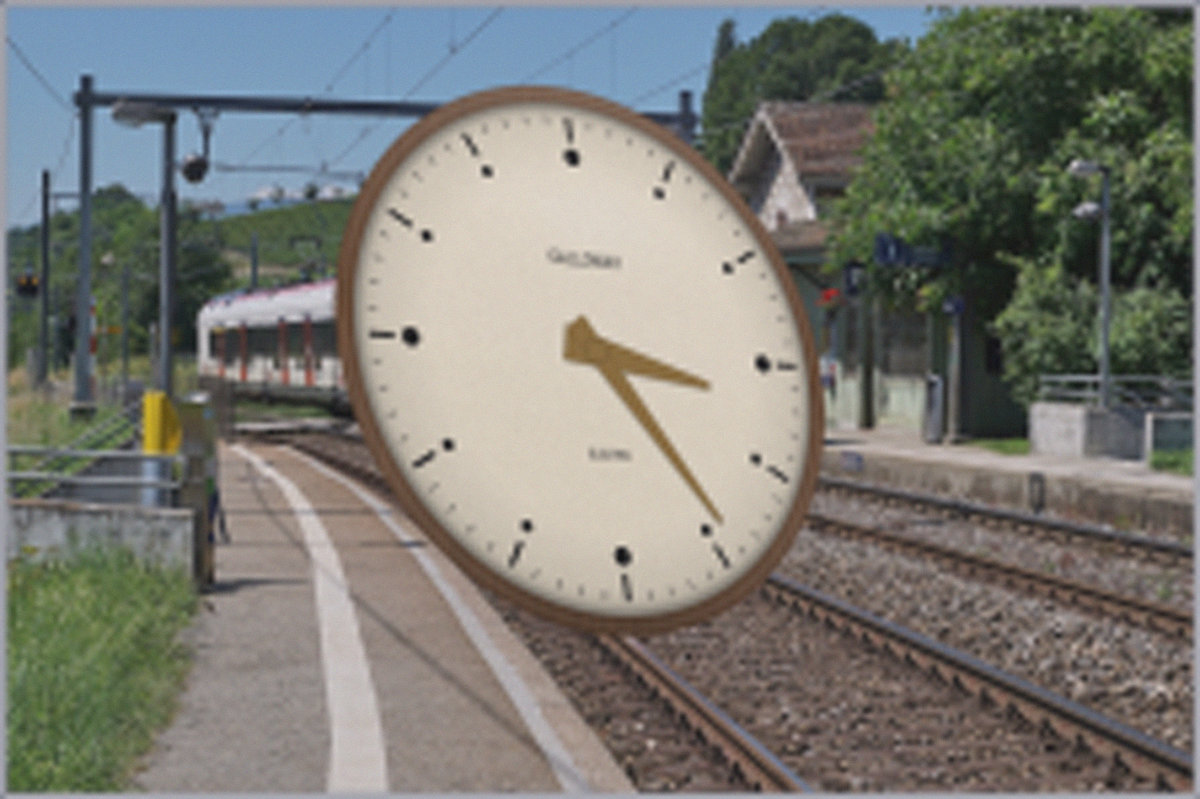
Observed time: 3h24
